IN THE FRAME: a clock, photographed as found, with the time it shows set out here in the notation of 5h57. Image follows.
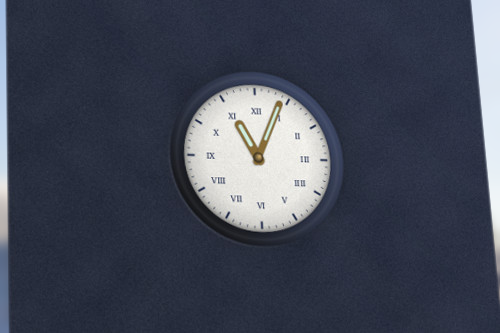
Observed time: 11h04
